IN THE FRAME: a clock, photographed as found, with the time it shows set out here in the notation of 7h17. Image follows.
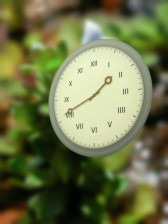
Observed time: 1h41
